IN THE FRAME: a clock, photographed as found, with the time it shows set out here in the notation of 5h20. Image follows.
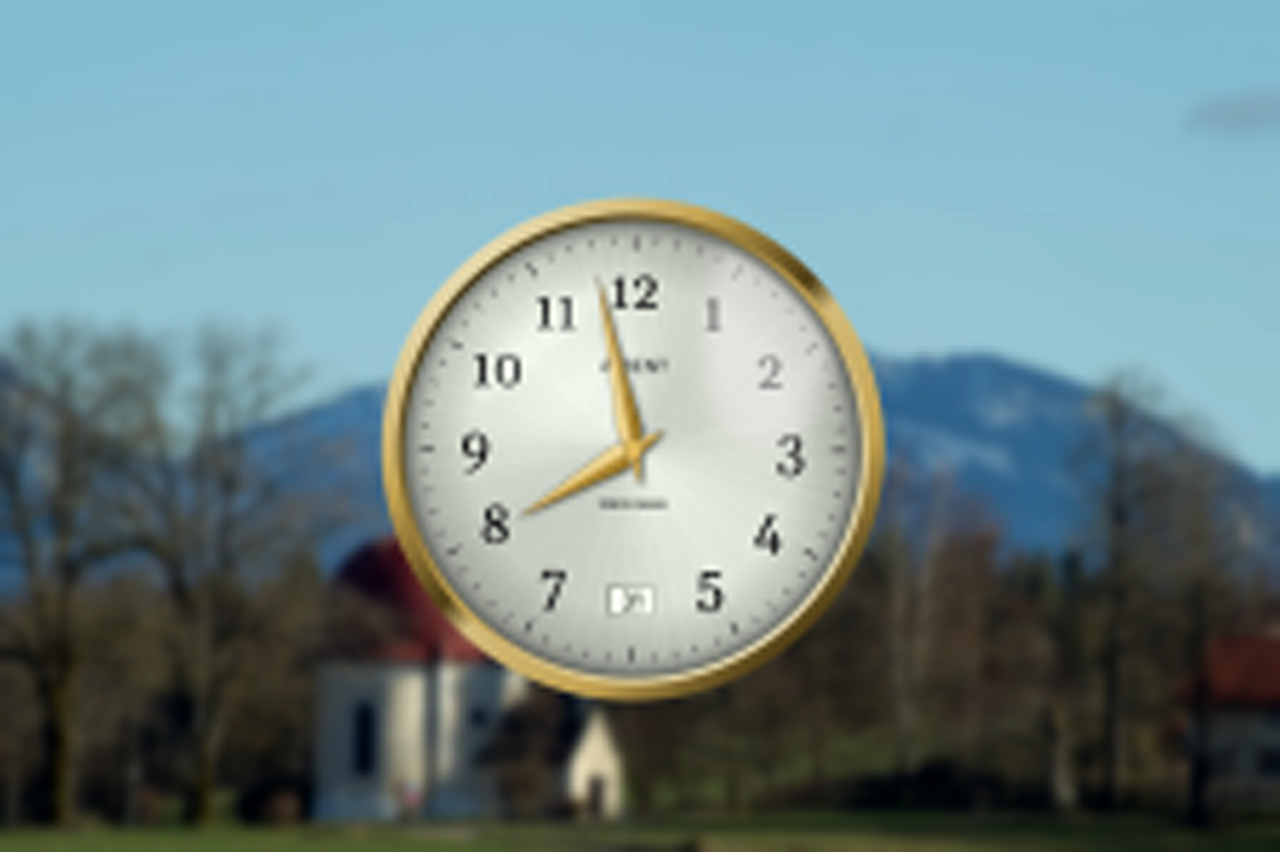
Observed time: 7h58
